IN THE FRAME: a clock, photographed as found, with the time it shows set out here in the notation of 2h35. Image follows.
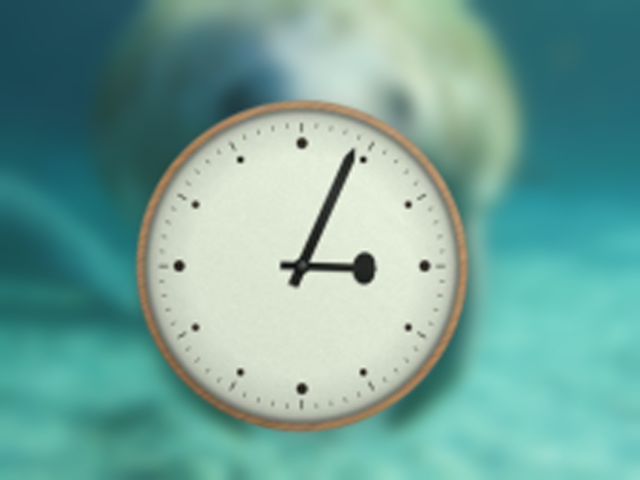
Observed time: 3h04
